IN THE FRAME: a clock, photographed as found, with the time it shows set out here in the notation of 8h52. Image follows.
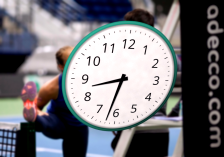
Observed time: 8h32
